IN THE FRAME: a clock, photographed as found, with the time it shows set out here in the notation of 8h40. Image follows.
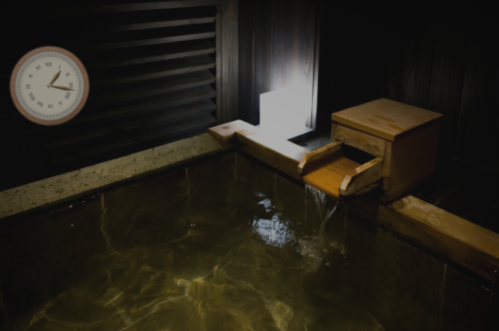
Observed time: 1h17
